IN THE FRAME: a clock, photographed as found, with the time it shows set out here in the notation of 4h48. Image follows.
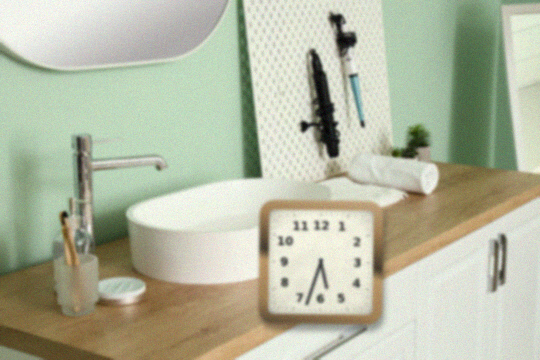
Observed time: 5h33
